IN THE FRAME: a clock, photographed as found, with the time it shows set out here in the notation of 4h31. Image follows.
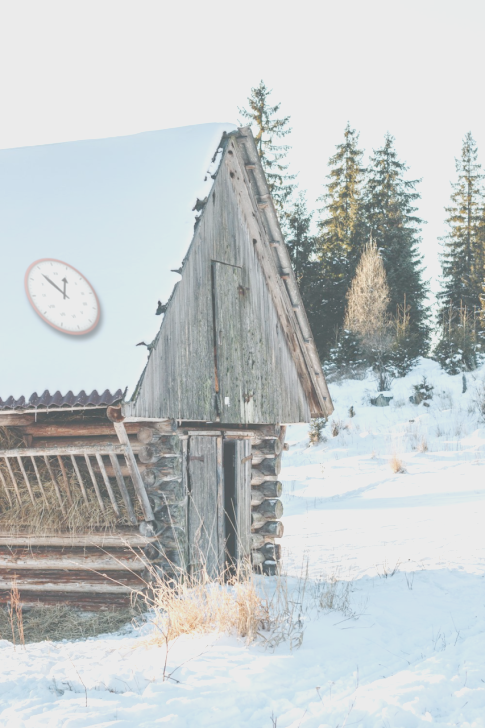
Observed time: 12h54
